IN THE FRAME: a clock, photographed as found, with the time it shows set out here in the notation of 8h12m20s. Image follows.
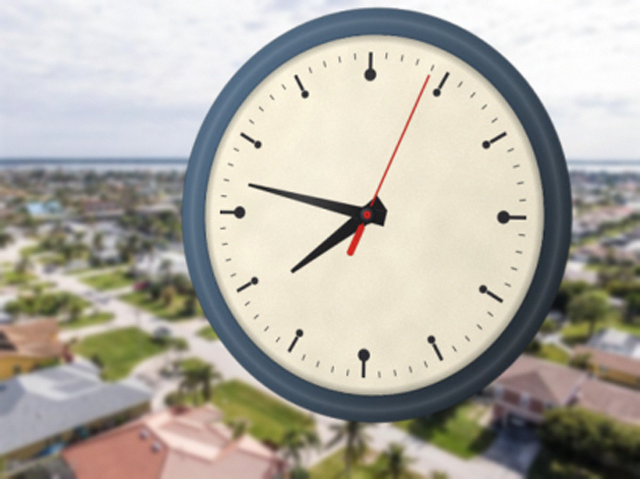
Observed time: 7h47m04s
